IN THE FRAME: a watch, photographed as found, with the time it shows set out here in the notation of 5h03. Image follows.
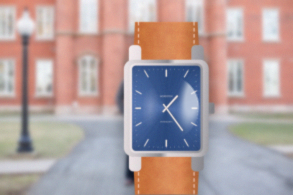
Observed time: 1h24
